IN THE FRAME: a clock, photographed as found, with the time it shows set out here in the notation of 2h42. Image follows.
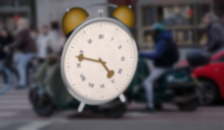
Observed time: 4h48
